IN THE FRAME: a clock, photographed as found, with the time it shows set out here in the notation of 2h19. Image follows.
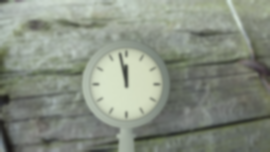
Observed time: 11h58
